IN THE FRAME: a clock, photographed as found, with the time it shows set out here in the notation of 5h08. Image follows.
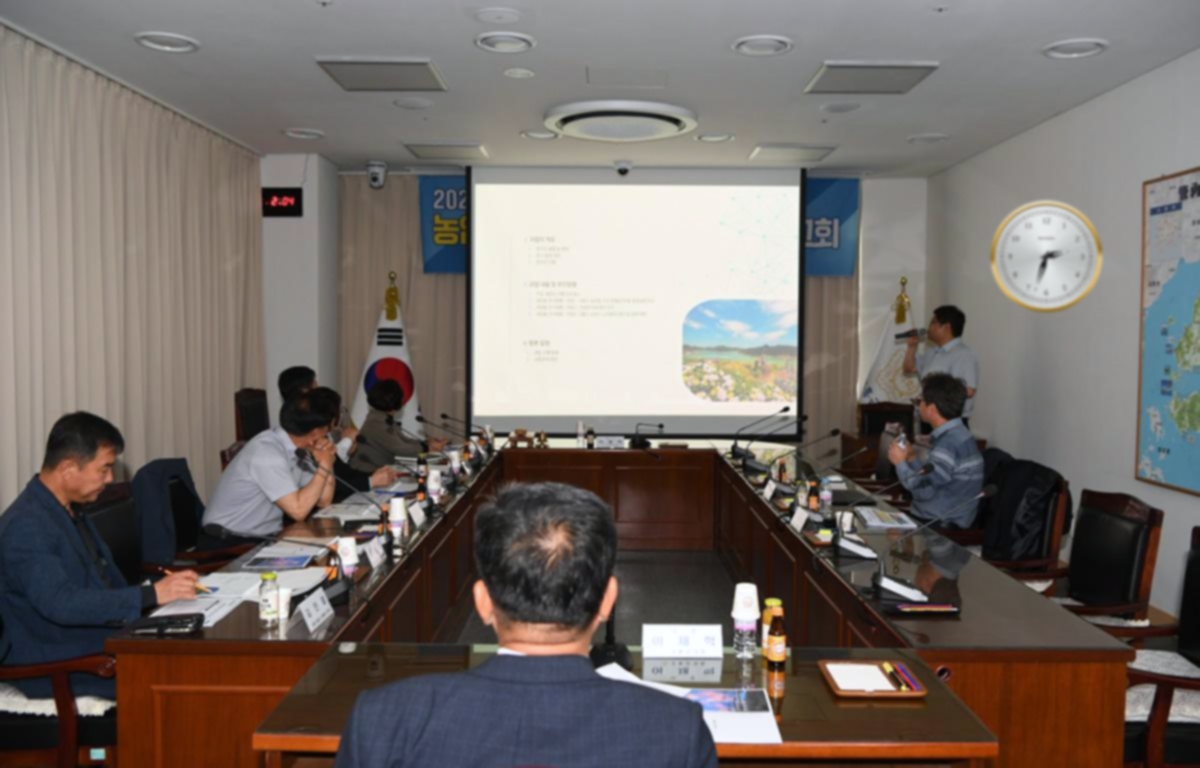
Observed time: 2h33
